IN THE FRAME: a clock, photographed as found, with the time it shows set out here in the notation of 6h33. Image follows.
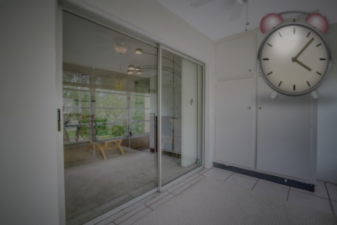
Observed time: 4h07
